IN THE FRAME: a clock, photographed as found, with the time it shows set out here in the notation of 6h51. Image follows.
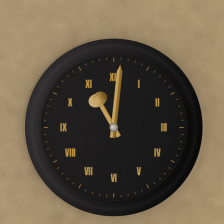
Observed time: 11h01
